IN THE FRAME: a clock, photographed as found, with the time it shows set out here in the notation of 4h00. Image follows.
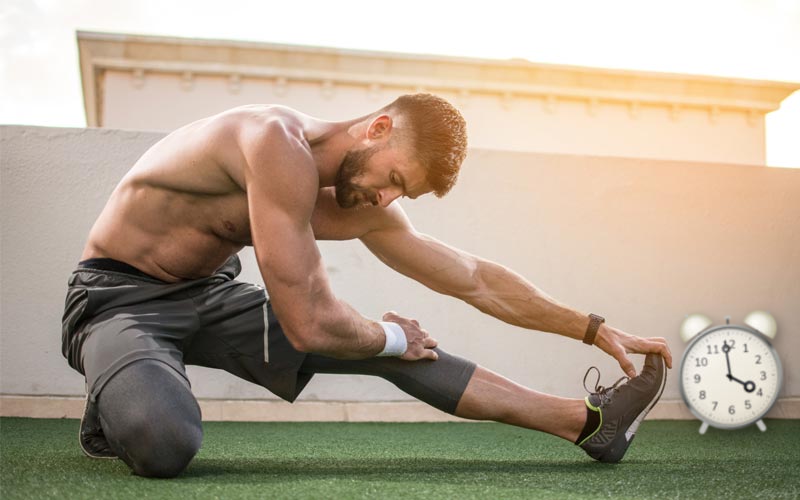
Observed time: 3h59
